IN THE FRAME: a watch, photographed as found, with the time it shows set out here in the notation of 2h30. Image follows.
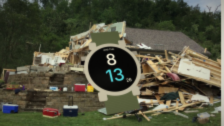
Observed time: 8h13
